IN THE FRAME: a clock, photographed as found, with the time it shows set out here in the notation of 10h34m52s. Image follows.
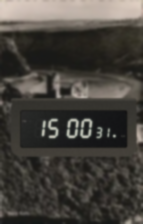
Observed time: 15h00m31s
